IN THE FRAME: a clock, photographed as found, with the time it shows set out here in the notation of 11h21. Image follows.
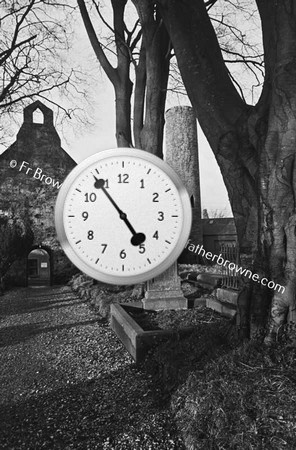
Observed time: 4h54
